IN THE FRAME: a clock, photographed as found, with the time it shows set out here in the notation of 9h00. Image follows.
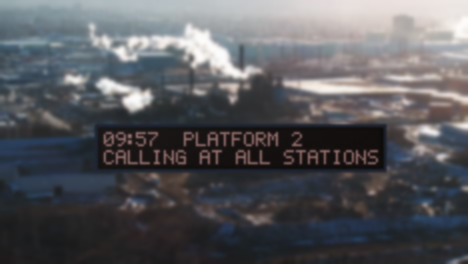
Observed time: 9h57
